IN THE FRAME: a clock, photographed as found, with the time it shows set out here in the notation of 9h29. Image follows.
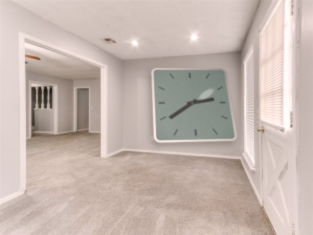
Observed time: 2h39
